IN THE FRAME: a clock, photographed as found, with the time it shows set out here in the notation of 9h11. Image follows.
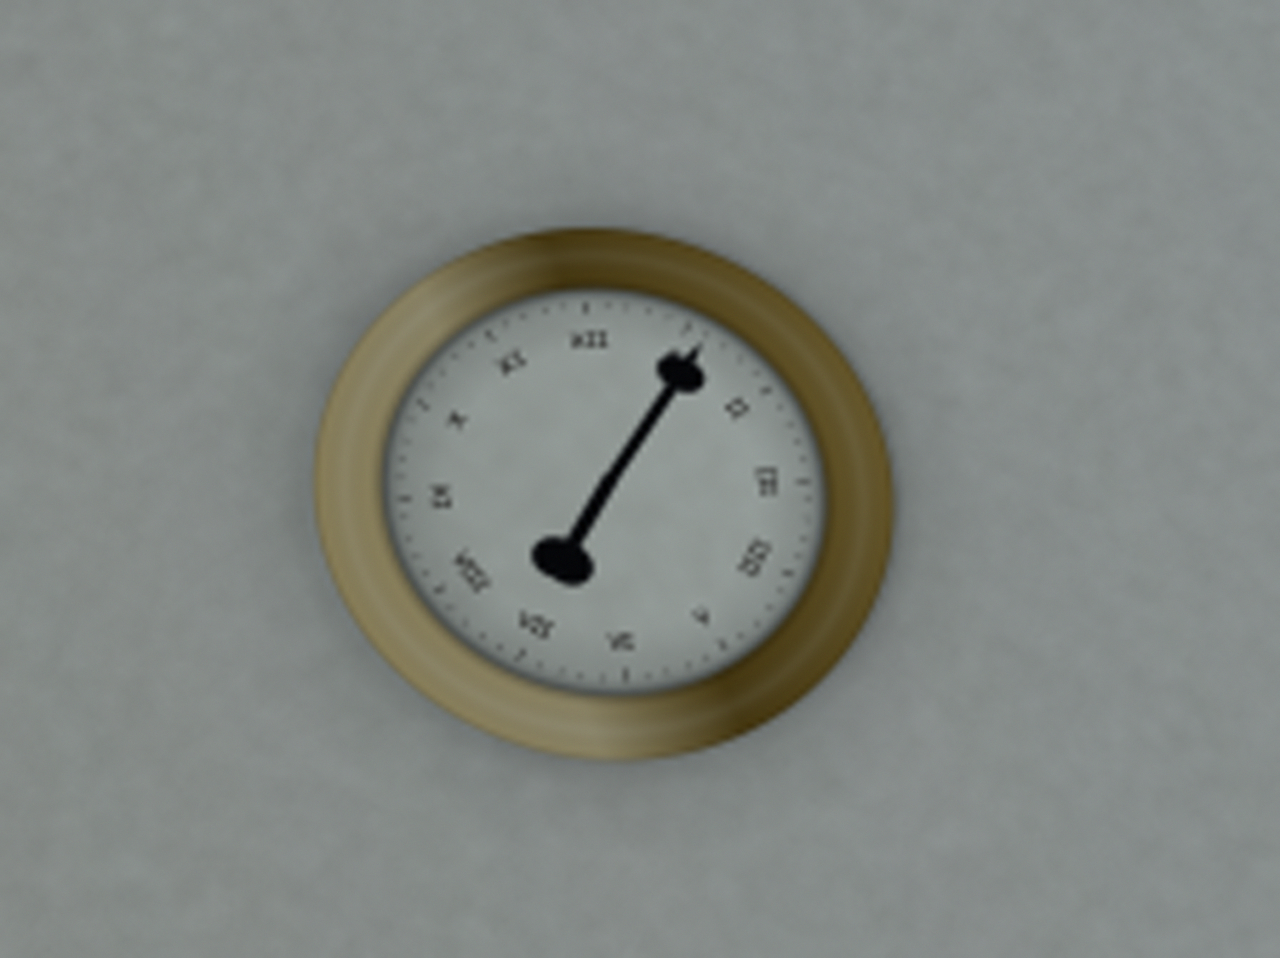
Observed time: 7h06
